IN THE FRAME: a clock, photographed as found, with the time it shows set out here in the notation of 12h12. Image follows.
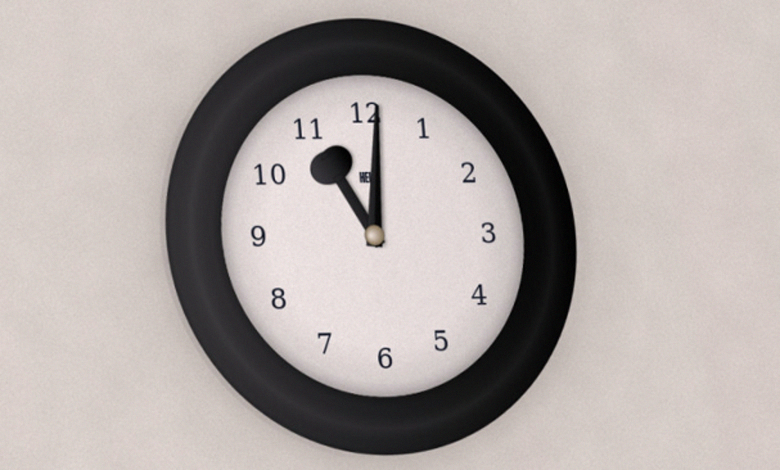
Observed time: 11h01
